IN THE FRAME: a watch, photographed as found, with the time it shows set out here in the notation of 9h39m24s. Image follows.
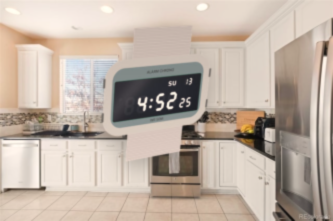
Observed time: 4h52m25s
